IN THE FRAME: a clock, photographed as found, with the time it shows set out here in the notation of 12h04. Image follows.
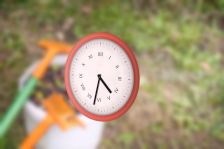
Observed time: 4h32
